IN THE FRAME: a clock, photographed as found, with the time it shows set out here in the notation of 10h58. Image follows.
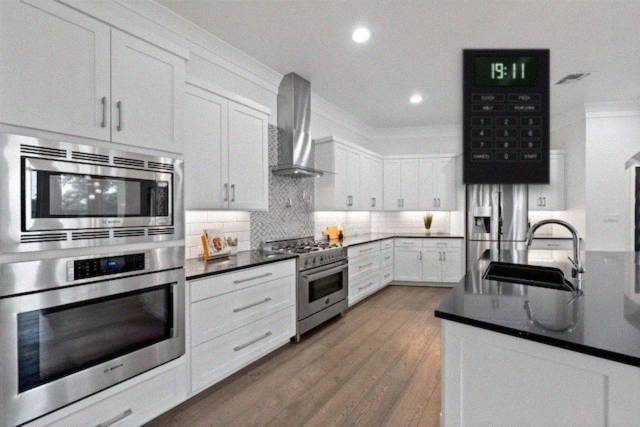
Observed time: 19h11
